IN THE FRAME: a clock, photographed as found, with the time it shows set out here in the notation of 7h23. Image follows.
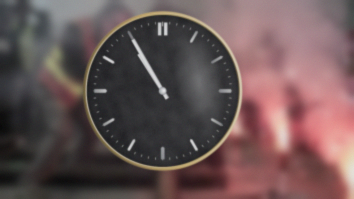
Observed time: 10h55
